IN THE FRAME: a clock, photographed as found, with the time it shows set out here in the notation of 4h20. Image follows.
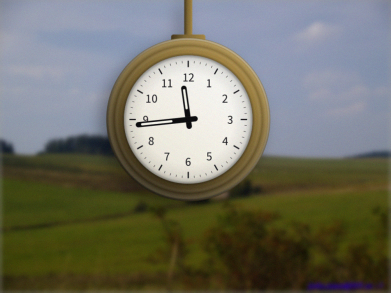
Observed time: 11h44
